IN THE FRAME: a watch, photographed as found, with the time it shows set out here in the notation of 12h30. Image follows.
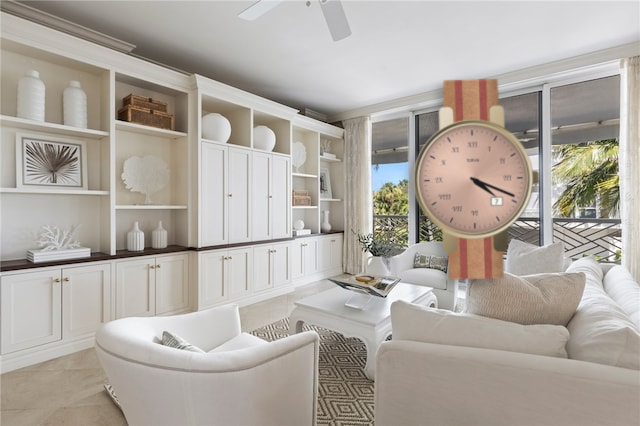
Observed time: 4h19
